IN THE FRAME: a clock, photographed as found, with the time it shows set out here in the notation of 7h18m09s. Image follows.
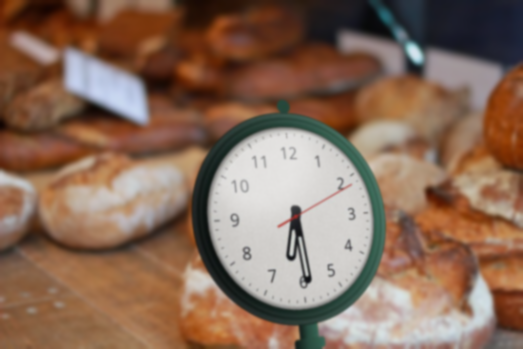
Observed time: 6h29m11s
